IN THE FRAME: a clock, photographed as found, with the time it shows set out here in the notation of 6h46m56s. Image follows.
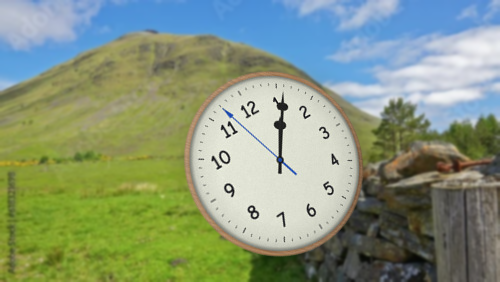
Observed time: 1h05m57s
